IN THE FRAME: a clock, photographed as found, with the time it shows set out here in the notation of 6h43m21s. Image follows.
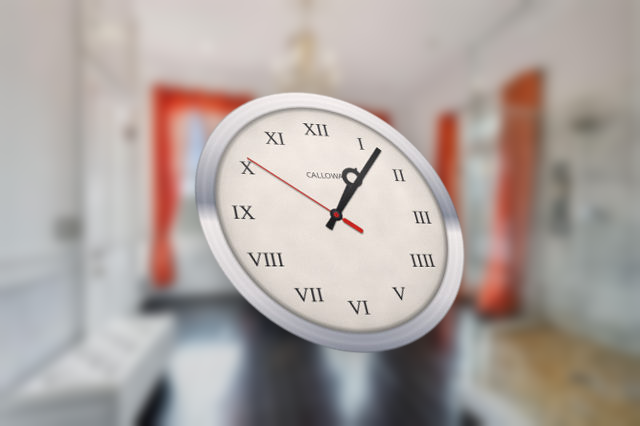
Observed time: 1h06m51s
